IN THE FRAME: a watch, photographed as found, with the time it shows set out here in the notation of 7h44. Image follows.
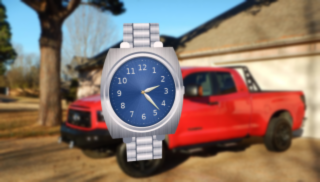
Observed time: 2h23
